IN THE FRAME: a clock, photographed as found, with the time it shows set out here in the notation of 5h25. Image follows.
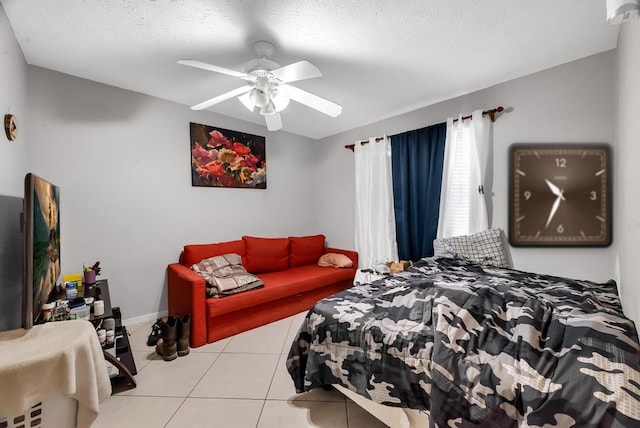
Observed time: 10h34
